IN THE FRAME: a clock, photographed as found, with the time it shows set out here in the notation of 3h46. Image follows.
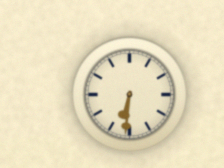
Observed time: 6h31
